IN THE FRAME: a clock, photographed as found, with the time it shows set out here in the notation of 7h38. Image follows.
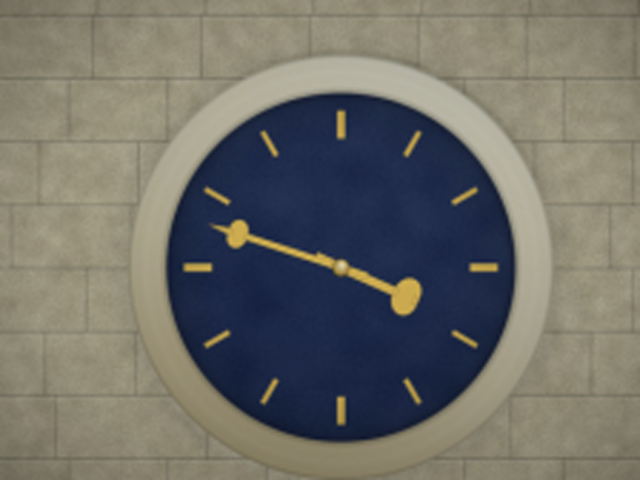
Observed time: 3h48
